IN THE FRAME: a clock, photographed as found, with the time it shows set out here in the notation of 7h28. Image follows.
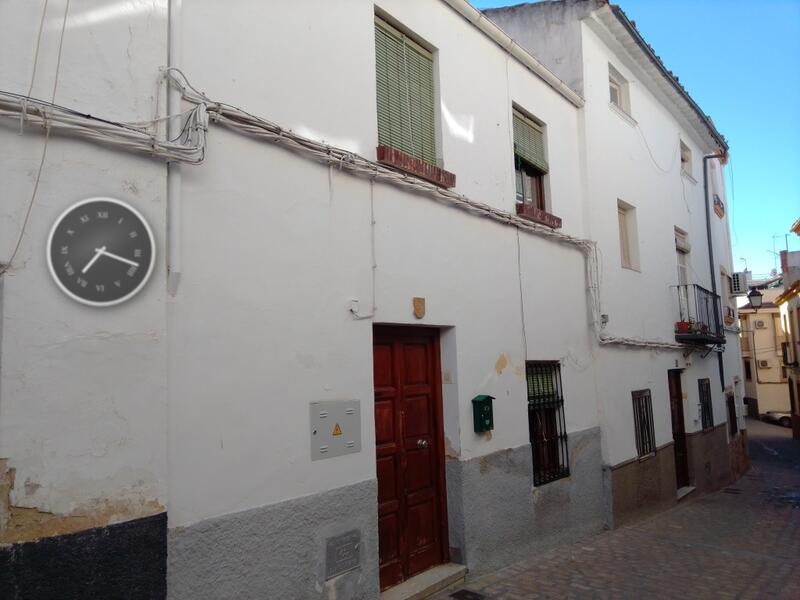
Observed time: 7h18
